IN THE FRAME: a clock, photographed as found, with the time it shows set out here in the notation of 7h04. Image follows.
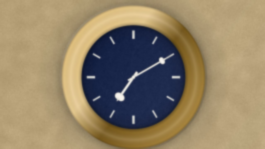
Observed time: 7h10
